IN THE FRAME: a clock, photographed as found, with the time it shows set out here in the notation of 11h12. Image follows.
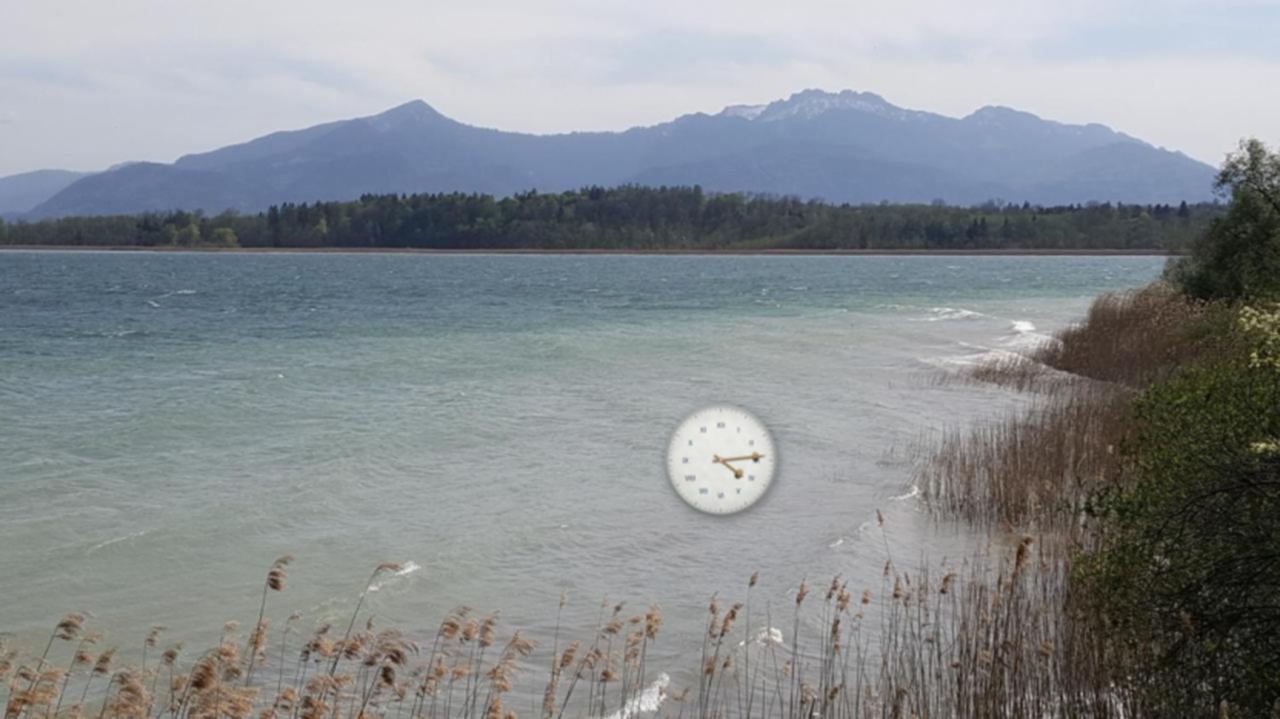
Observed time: 4h14
